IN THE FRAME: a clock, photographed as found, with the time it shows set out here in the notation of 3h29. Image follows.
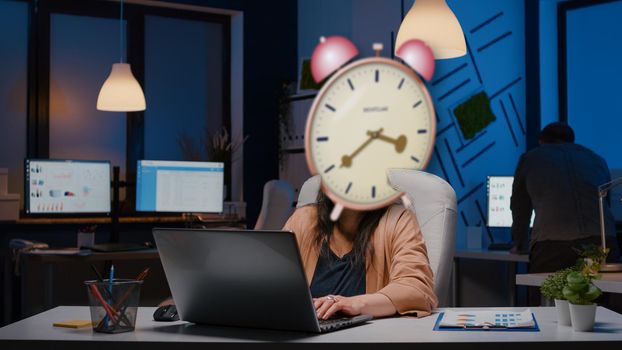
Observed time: 3h39
